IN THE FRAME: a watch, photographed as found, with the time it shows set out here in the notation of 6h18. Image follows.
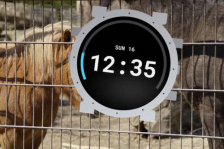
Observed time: 12h35
